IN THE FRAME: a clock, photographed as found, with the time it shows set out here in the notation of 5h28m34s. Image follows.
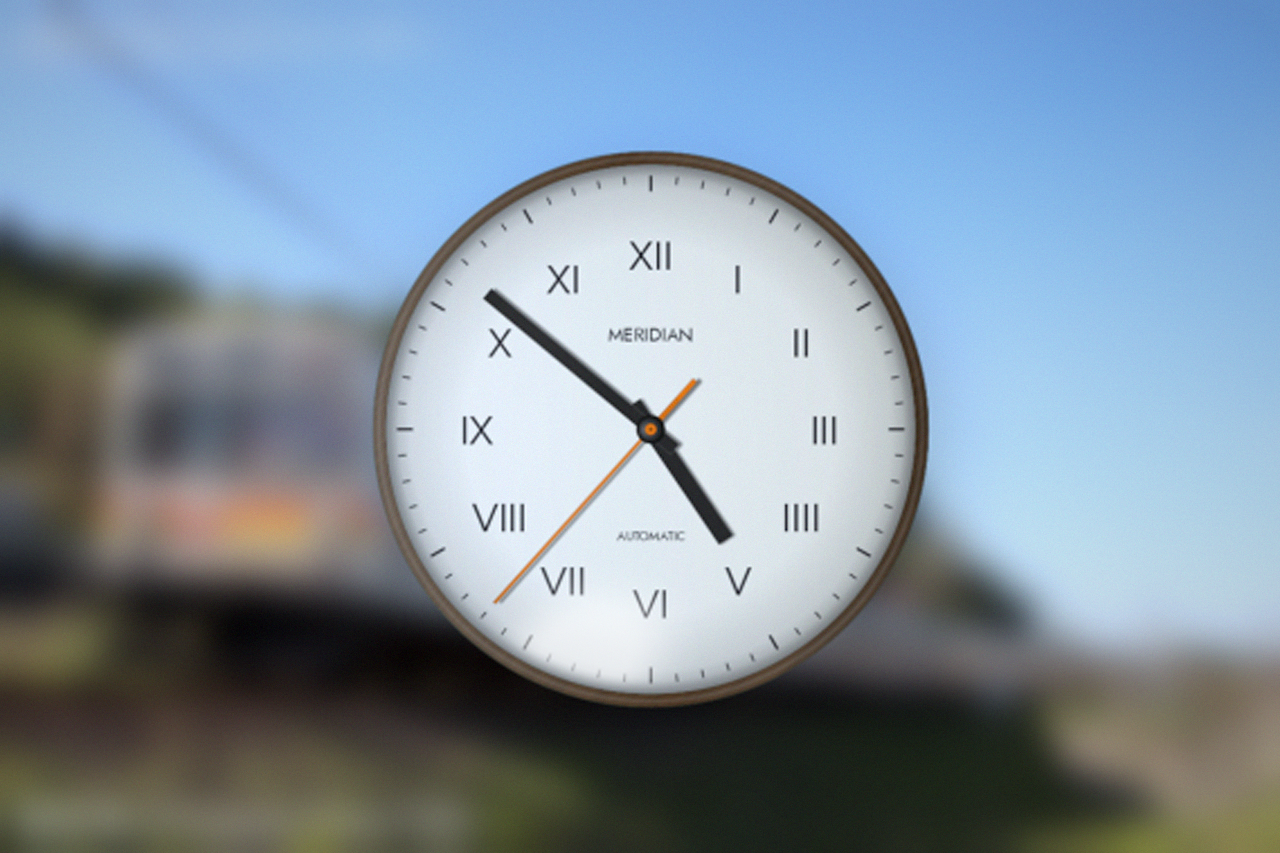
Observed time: 4h51m37s
